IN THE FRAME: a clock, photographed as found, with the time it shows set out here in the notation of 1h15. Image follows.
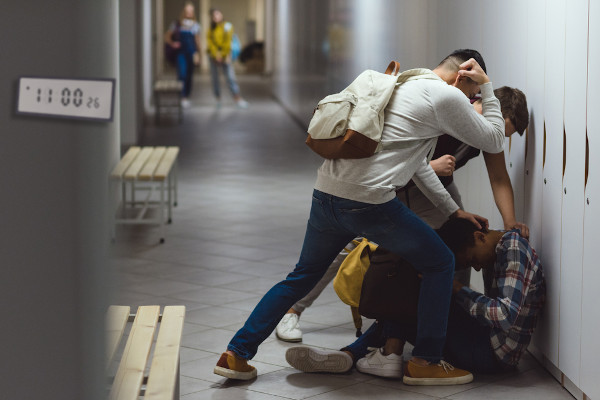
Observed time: 11h00
